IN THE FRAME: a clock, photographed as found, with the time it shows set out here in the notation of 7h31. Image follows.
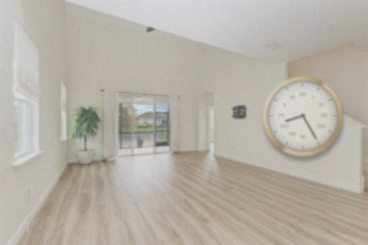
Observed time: 8h25
